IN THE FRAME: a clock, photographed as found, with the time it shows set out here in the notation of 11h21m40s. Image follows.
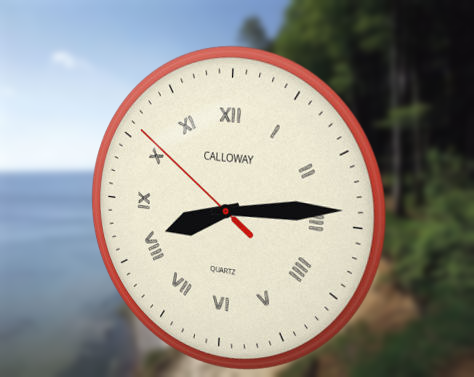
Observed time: 8h13m51s
